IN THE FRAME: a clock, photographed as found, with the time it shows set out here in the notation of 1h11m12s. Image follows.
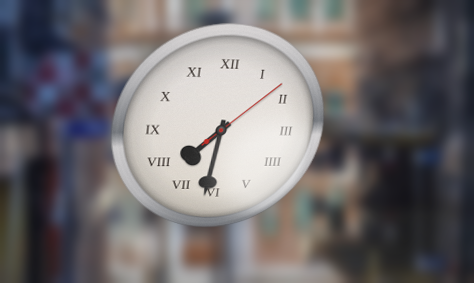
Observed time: 7h31m08s
